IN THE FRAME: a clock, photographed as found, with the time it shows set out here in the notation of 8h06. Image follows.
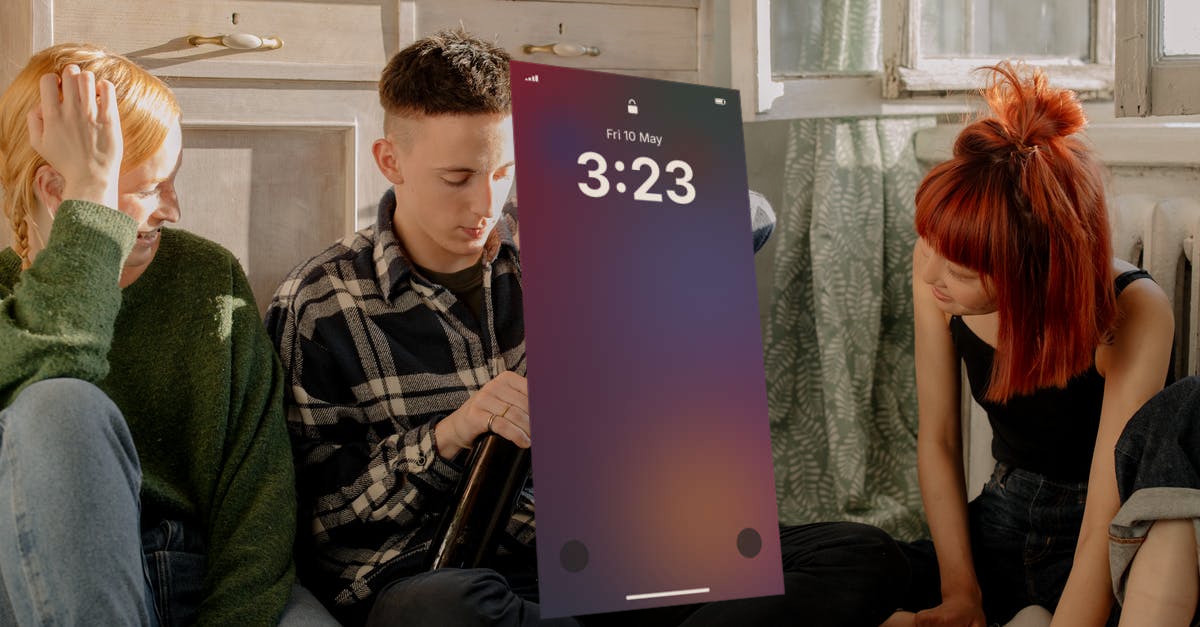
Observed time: 3h23
